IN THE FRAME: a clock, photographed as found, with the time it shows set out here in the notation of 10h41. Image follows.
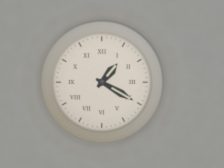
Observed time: 1h20
